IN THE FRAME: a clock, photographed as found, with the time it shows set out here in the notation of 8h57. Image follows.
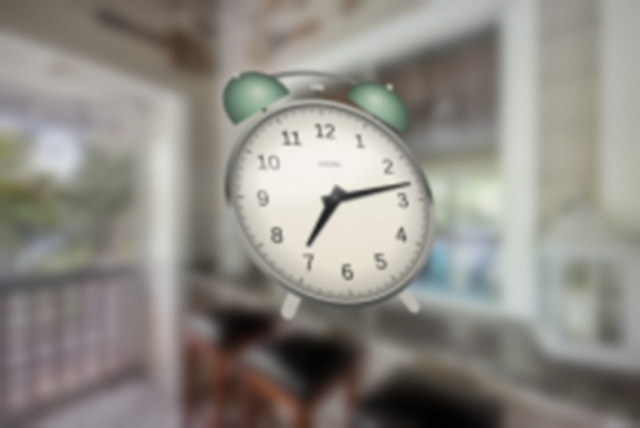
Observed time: 7h13
